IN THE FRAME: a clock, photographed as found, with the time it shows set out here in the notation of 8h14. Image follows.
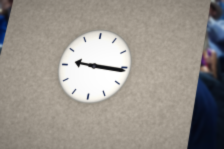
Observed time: 9h16
